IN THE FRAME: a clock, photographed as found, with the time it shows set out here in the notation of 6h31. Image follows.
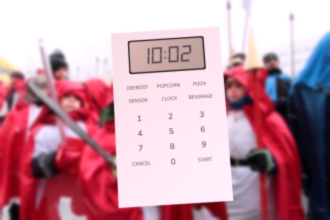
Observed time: 10h02
